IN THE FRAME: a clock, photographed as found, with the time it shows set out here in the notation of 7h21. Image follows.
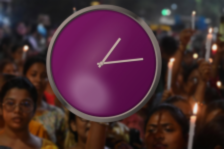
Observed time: 1h14
